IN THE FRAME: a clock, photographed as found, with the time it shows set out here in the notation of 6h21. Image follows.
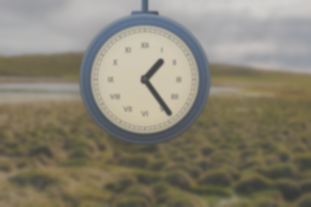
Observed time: 1h24
